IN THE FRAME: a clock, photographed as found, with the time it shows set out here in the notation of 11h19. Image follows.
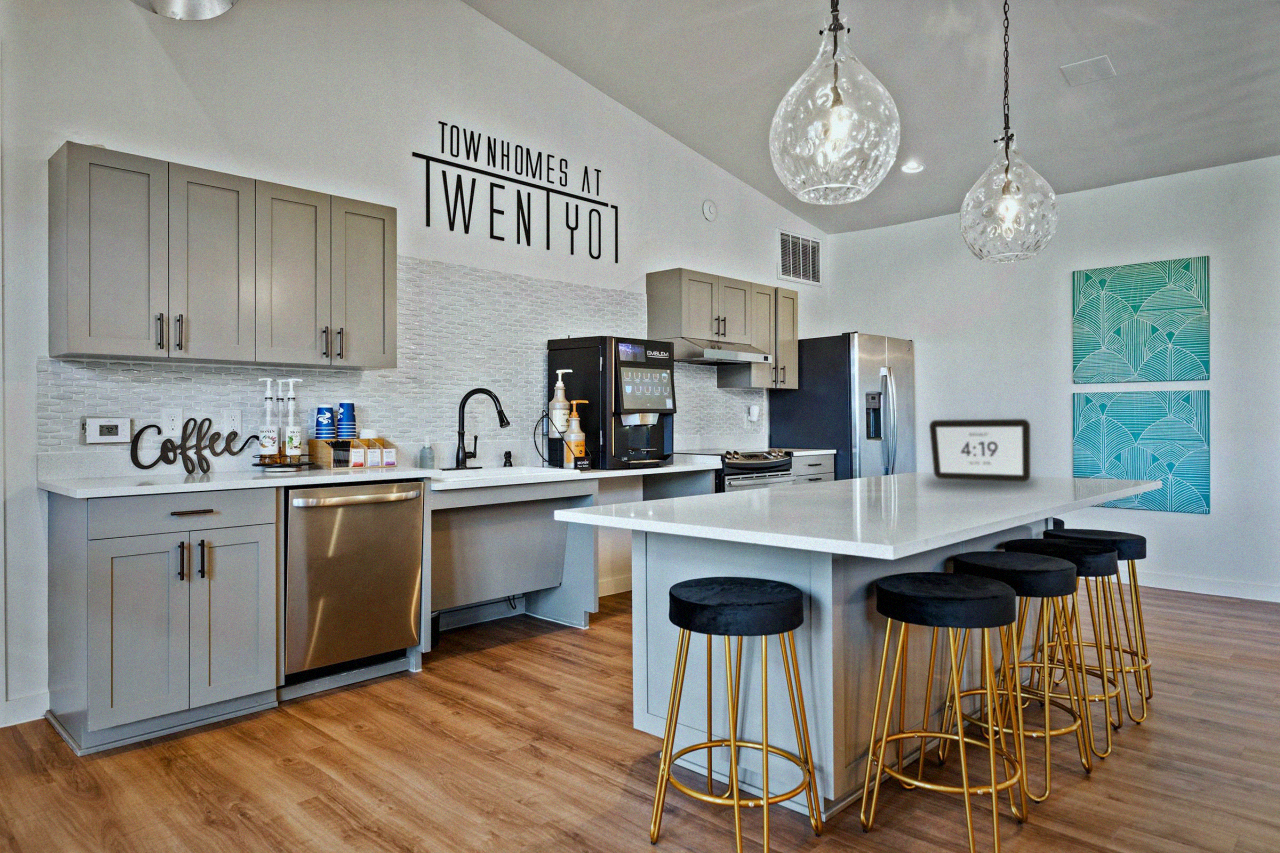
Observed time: 4h19
